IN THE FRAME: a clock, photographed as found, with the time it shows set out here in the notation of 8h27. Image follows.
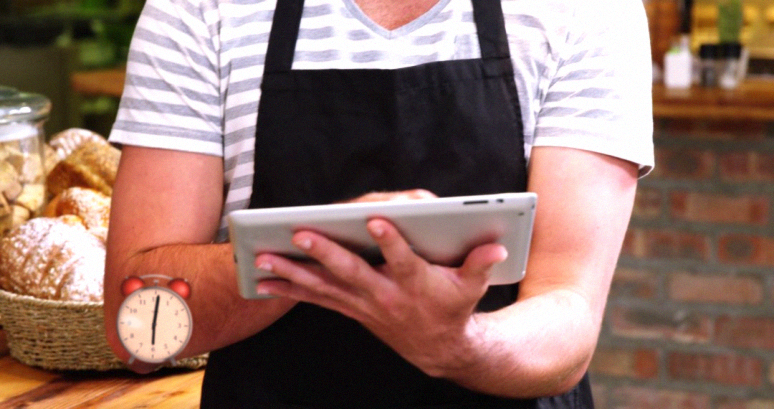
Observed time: 6h01
